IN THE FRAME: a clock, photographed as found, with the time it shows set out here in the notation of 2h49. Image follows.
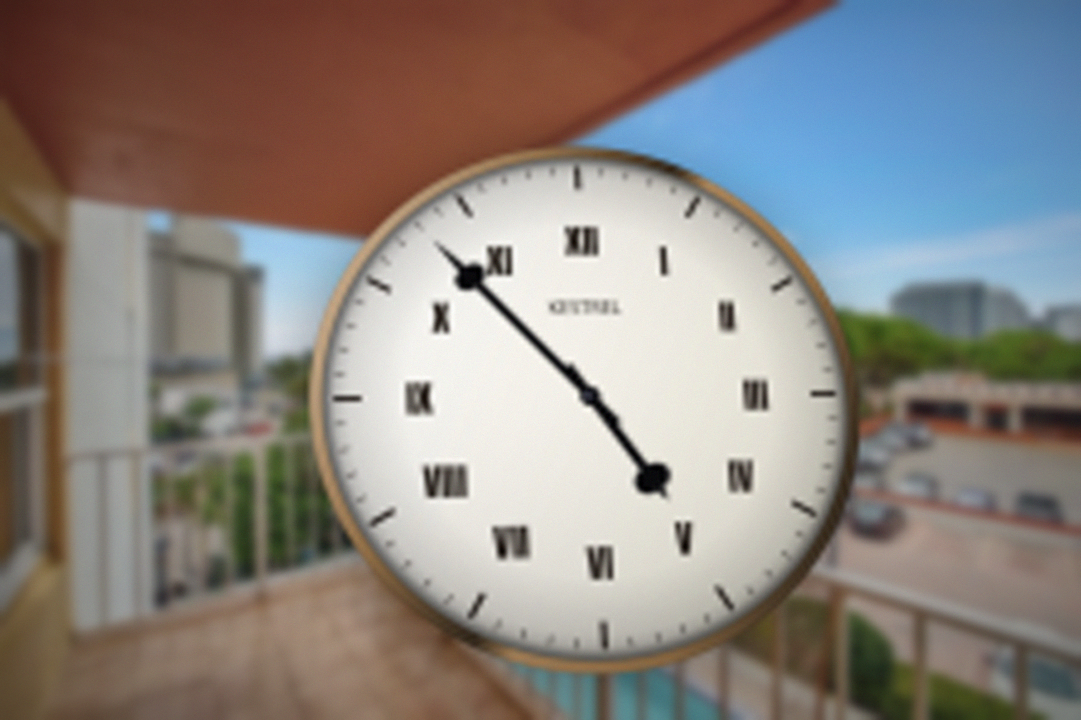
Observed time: 4h53
